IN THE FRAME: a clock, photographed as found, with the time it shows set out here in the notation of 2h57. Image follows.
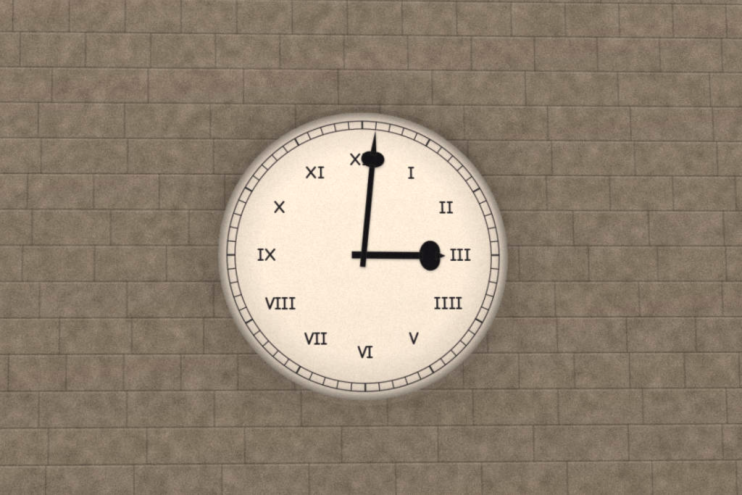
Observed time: 3h01
